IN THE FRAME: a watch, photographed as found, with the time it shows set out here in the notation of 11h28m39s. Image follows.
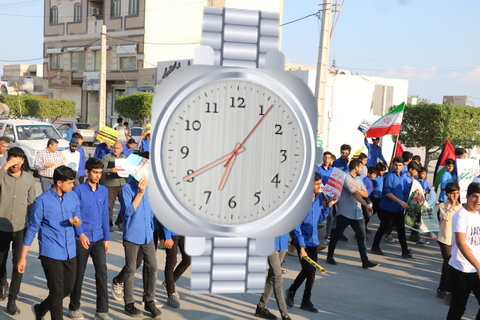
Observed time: 6h40m06s
